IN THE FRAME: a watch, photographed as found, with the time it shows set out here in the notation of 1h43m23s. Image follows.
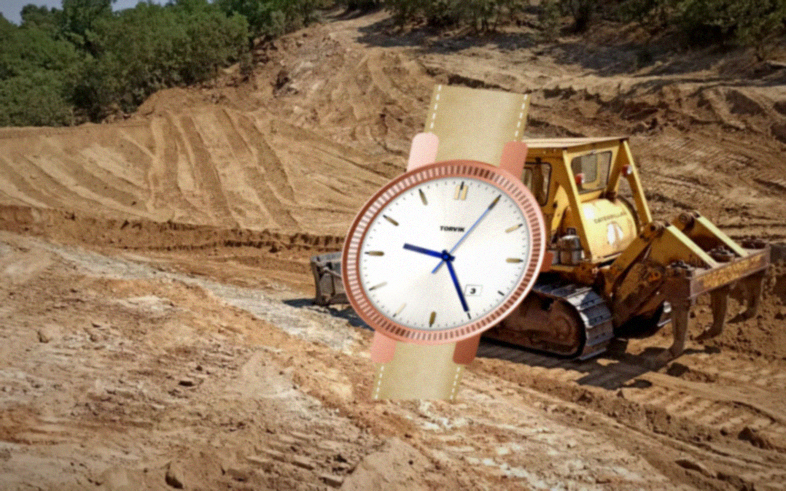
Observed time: 9h25m05s
